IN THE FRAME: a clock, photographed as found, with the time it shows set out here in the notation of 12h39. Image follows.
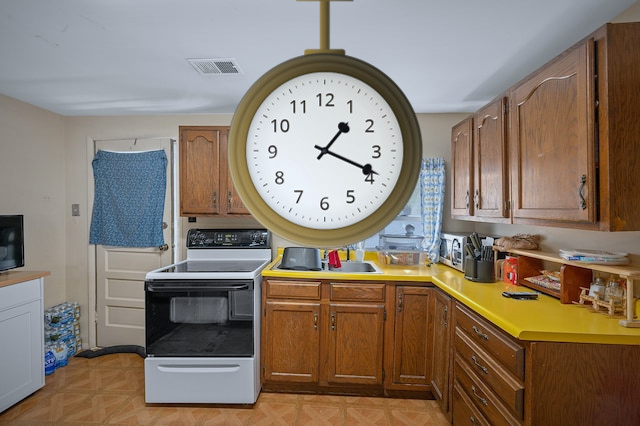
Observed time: 1h19
